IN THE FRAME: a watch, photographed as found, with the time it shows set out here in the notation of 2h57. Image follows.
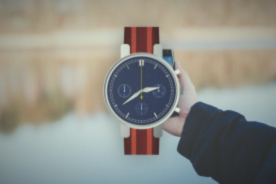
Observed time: 2h39
